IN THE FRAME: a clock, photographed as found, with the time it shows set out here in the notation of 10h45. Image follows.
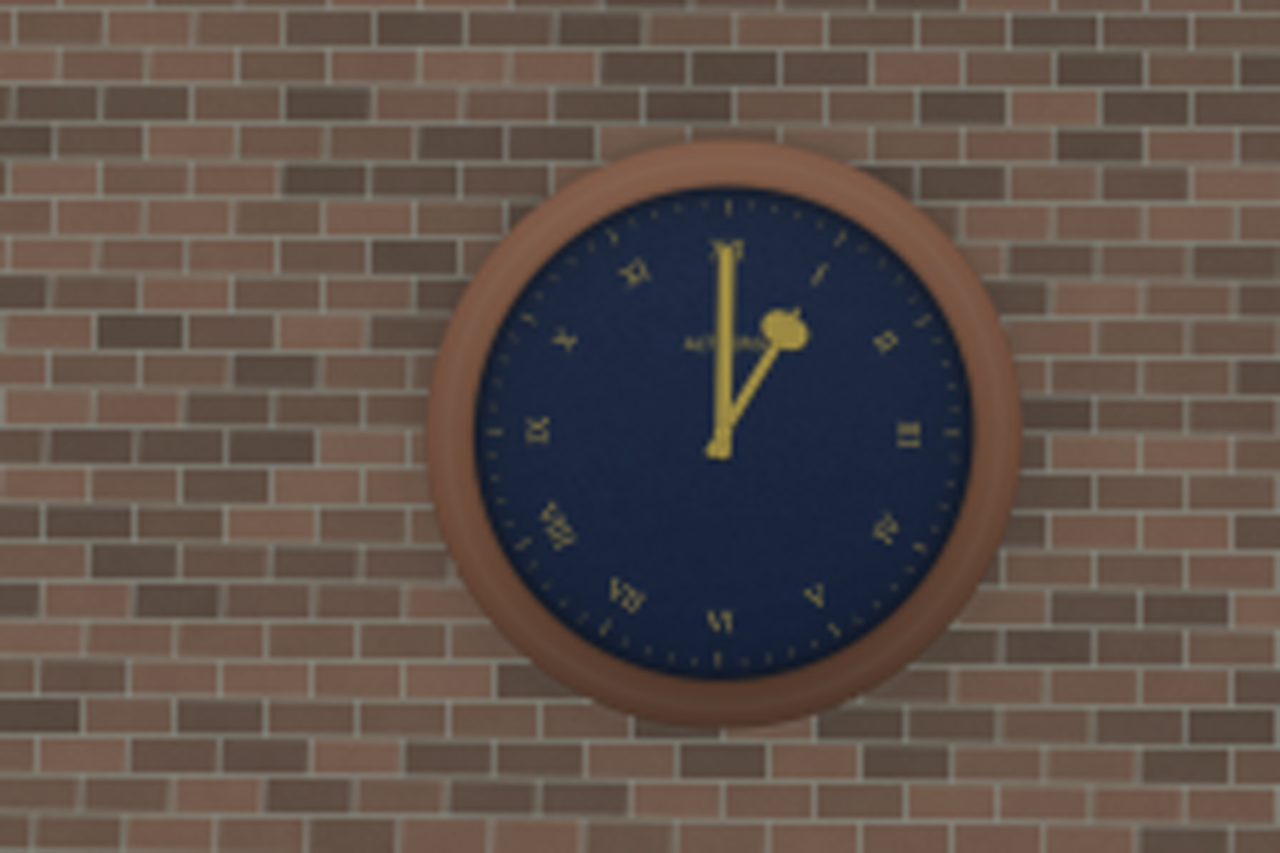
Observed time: 1h00
